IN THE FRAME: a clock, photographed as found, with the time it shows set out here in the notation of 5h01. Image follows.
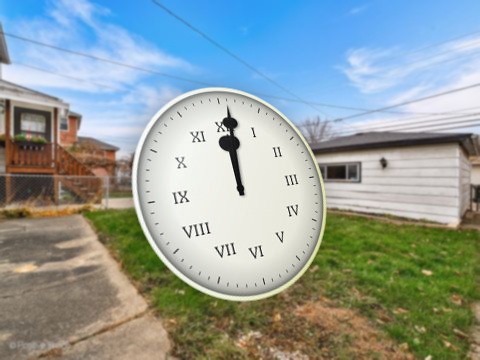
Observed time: 12h01
